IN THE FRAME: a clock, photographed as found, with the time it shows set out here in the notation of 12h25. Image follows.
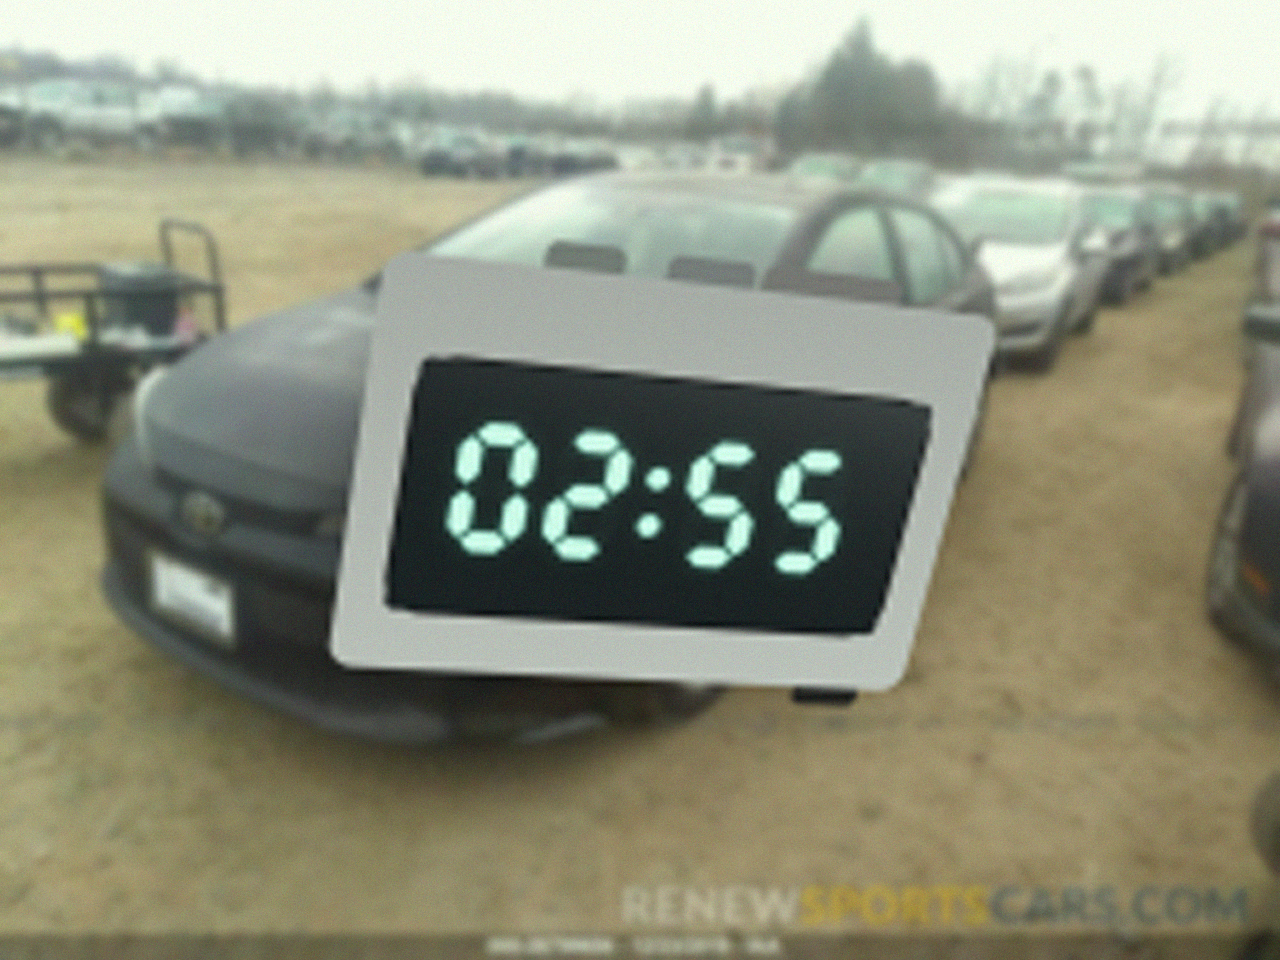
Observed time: 2h55
